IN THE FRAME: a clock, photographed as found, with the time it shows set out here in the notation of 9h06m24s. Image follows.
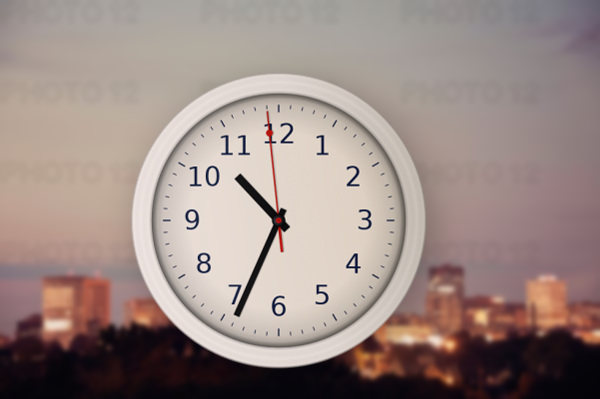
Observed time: 10h33m59s
